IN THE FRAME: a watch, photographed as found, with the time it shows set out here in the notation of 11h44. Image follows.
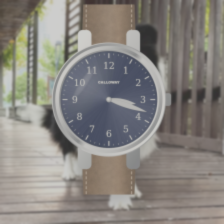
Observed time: 3h18
